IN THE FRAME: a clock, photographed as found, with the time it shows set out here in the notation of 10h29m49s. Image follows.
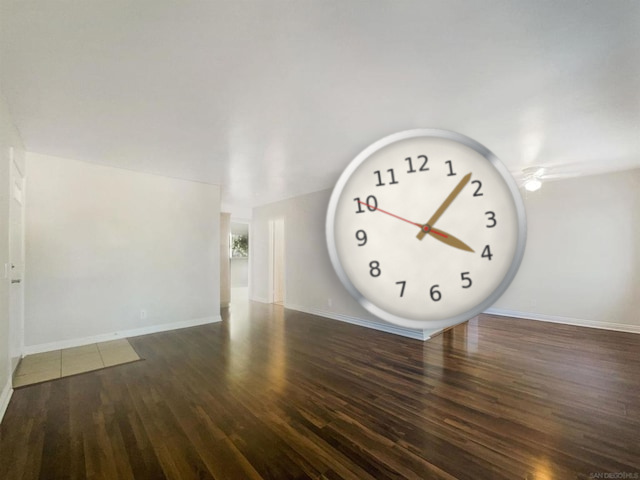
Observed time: 4h07m50s
